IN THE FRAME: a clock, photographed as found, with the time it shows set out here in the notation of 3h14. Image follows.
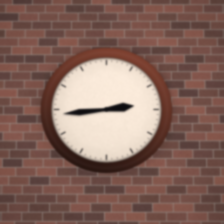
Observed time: 2h44
